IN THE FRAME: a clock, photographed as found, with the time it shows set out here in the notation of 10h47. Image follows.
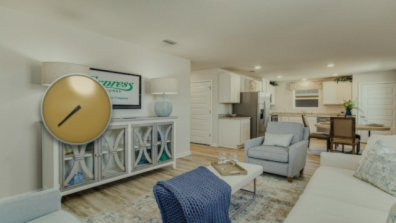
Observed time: 7h38
